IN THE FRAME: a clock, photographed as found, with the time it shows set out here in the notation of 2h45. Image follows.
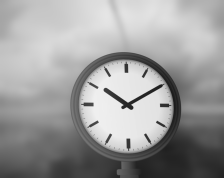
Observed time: 10h10
